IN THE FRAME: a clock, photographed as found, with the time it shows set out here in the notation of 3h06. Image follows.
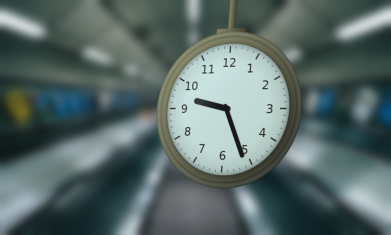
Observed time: 9h26
